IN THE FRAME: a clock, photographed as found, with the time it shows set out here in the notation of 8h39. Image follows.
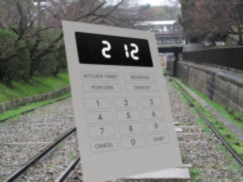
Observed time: 2h12
